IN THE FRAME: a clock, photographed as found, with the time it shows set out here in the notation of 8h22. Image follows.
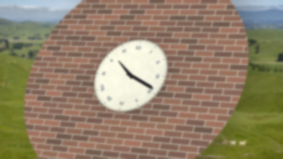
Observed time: 10h19
